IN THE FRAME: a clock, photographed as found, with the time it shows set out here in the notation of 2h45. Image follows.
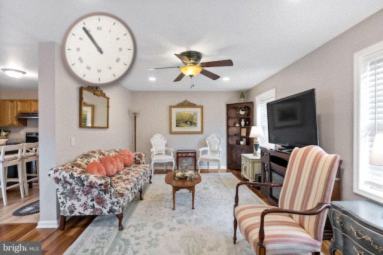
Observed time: 10h54
